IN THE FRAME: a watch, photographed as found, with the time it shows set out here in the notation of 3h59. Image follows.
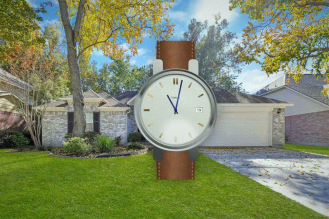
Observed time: 11h02
